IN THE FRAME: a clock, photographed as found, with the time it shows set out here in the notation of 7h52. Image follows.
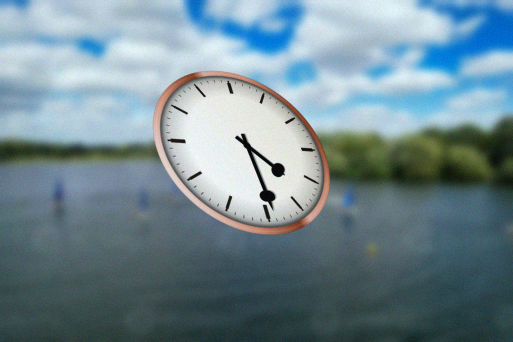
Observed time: 4h29
